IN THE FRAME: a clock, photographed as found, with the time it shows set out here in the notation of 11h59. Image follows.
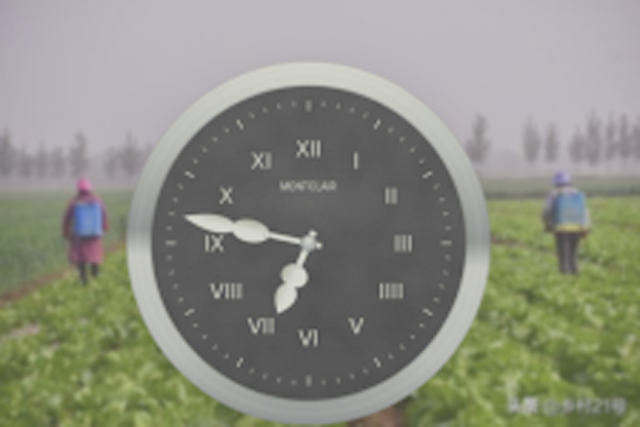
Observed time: 6h47
